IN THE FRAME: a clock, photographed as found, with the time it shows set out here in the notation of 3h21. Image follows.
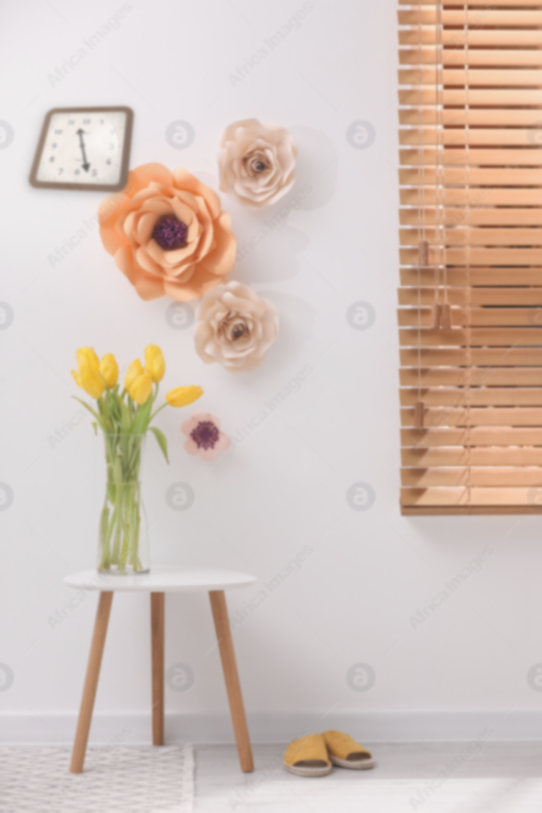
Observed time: 11h27
